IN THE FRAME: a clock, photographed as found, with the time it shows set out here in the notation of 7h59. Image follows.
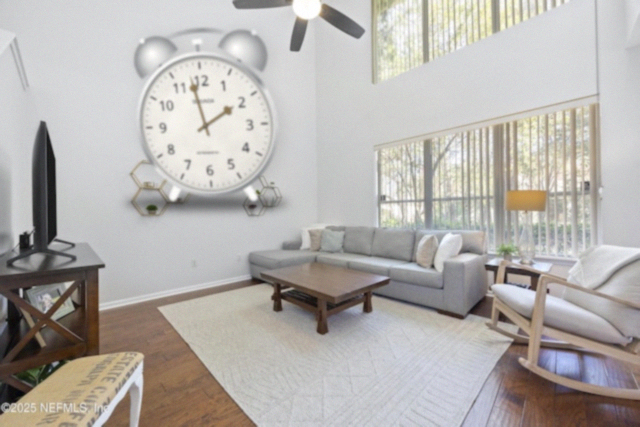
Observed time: 1h58
